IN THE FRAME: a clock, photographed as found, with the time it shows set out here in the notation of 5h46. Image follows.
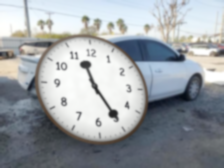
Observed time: 11h25
